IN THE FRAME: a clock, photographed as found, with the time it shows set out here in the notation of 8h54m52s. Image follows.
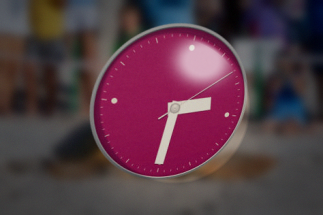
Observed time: 2h30m08s
